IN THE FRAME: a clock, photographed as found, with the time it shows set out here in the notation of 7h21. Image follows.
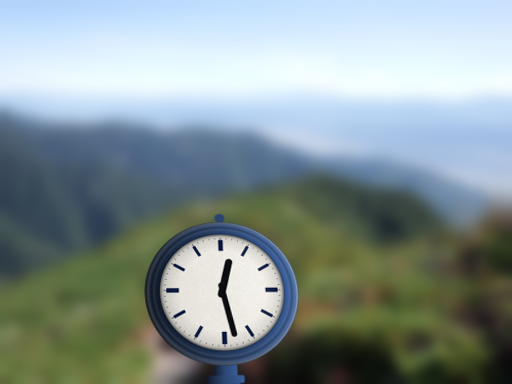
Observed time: 12h28
